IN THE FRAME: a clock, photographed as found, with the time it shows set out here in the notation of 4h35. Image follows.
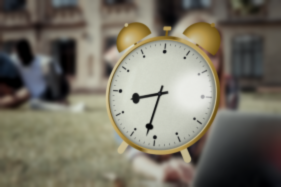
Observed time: 8h32
